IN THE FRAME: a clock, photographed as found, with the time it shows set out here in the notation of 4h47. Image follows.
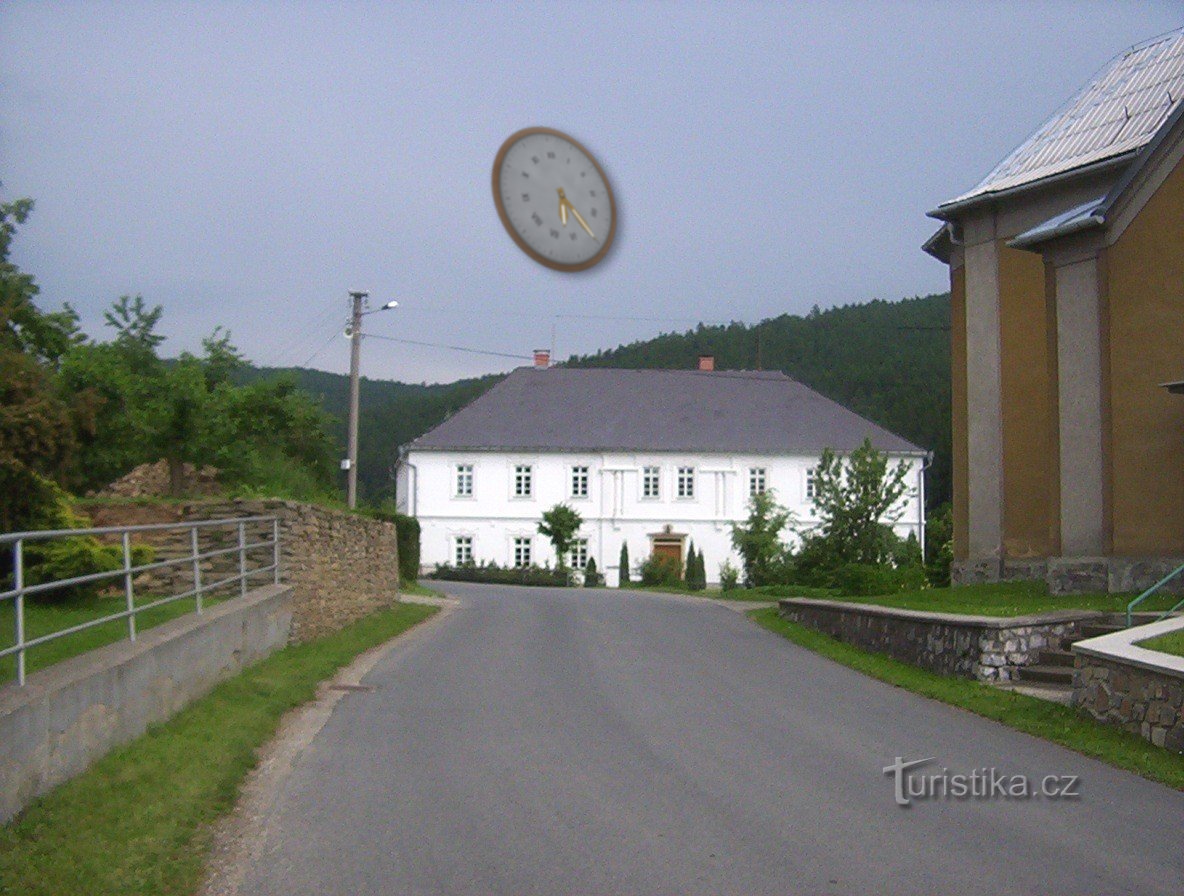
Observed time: 6h25
